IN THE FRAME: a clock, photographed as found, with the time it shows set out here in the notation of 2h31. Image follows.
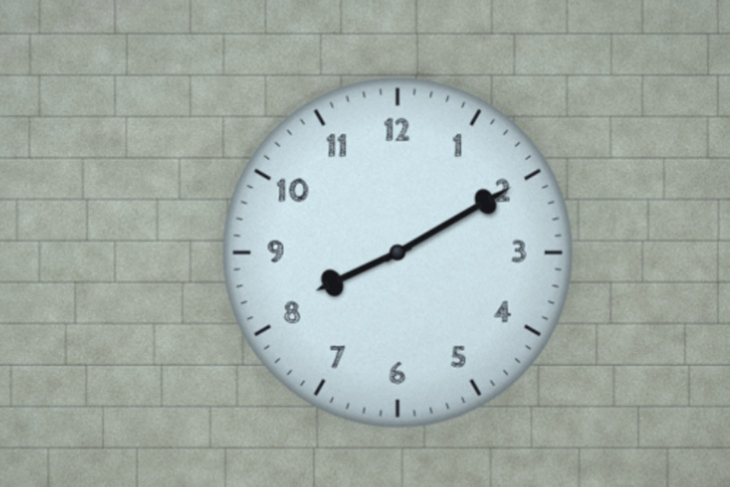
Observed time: 8h10
